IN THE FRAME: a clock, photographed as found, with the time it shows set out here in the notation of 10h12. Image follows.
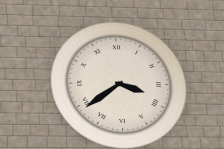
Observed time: 3h39
